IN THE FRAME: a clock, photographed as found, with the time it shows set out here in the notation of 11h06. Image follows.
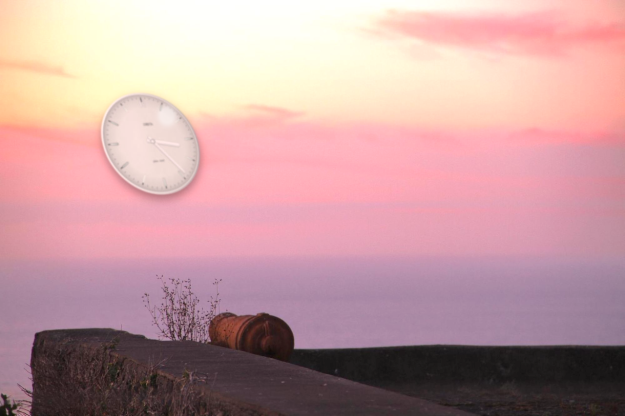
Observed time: 3h24
